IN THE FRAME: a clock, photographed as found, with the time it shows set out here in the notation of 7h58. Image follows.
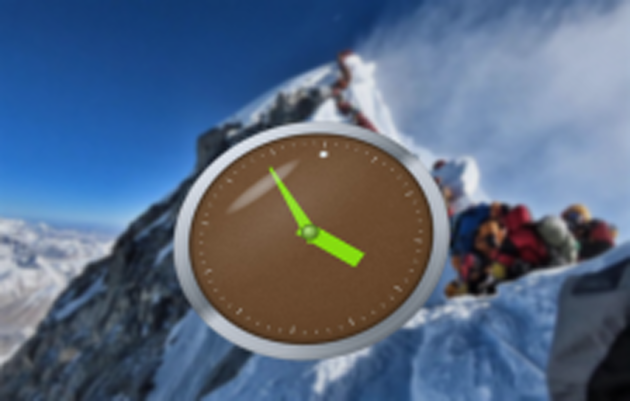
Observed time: 3h54
